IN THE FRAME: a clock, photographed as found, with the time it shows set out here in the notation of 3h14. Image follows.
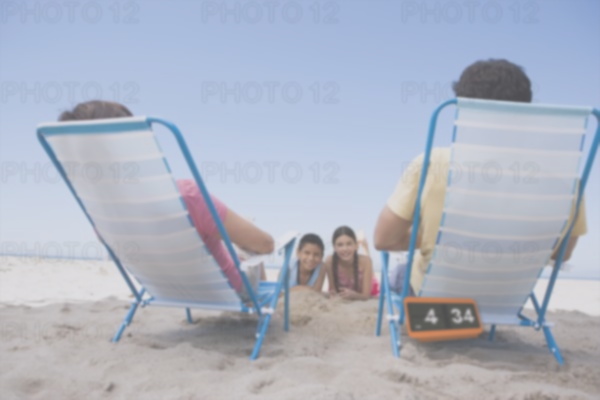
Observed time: 4h34
